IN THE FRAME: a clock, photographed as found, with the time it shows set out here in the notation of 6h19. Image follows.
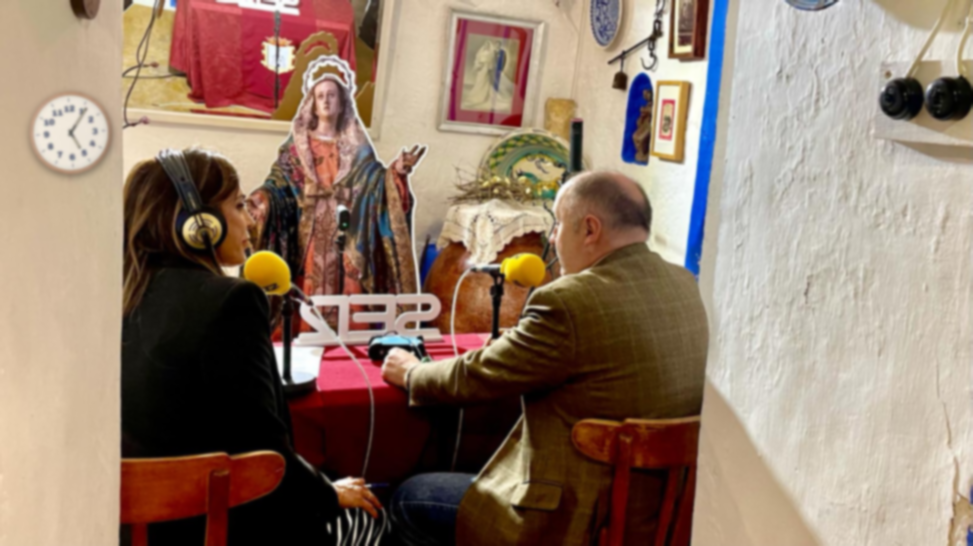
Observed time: 5h06
